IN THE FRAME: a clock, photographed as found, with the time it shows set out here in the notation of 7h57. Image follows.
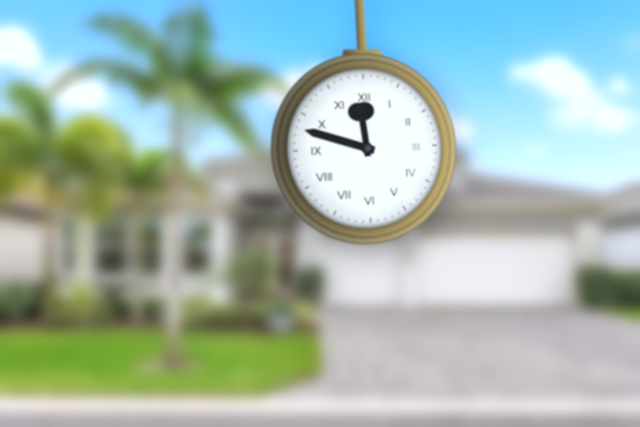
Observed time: 11h48
